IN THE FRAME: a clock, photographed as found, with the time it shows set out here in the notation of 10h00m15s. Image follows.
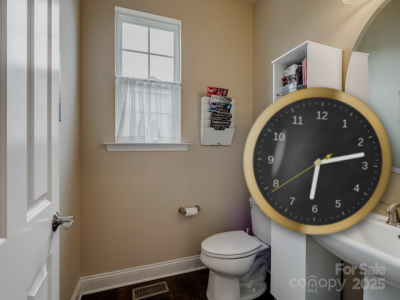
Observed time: 6h12m39s
